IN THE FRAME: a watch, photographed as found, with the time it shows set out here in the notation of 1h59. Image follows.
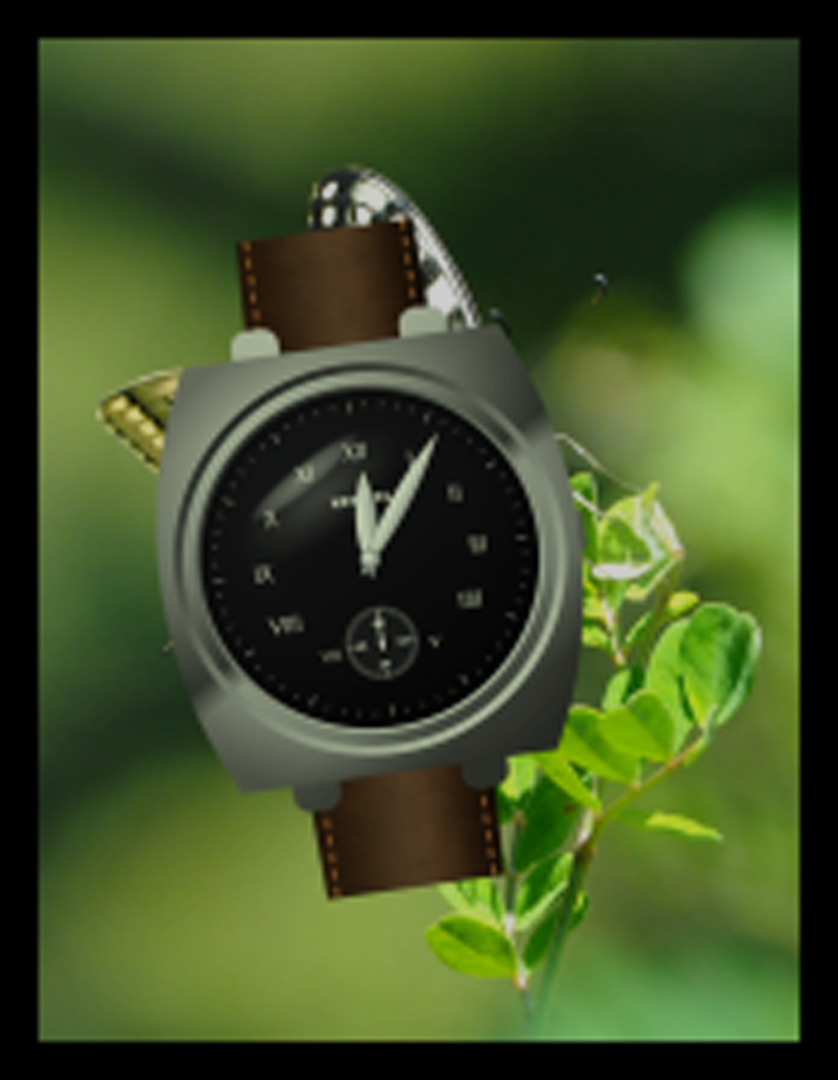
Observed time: 12h06
